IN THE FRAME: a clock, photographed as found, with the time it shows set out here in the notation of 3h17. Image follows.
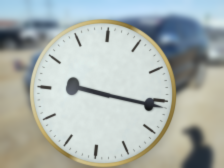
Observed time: 9h16
